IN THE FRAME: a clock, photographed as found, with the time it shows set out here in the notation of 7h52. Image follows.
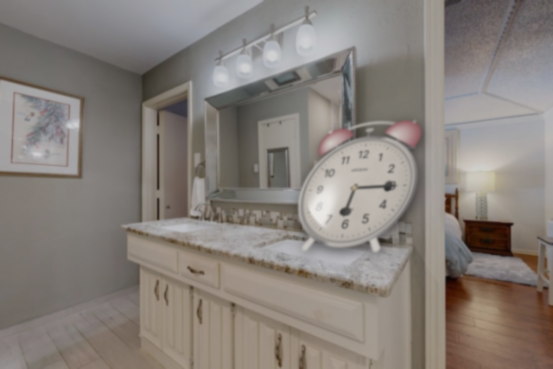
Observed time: 6h15
